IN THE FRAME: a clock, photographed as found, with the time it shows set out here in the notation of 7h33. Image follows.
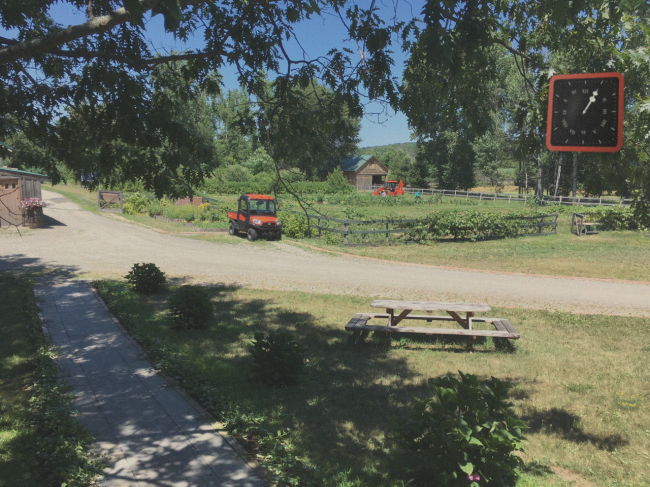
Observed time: 1h05
